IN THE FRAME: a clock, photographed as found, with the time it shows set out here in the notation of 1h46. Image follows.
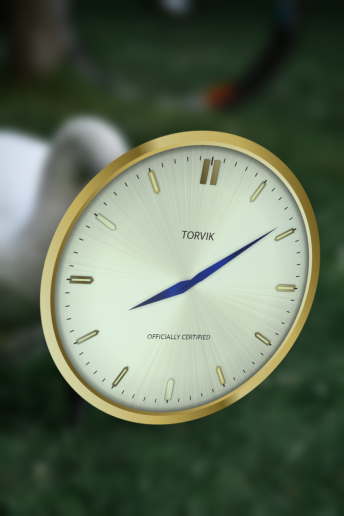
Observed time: 8h09
